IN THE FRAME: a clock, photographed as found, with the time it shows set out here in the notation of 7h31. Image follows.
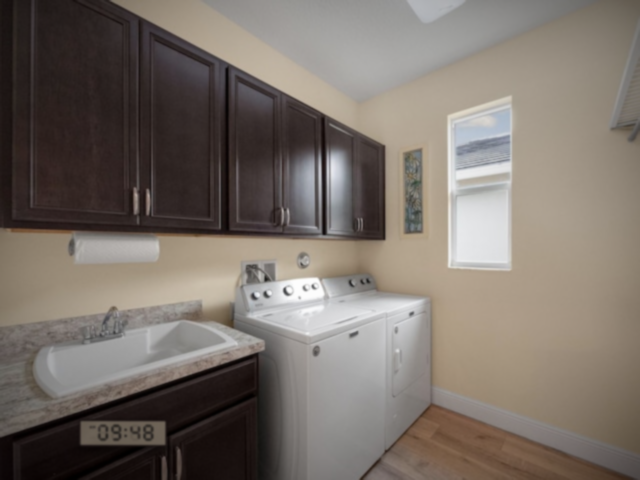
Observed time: 9h48
